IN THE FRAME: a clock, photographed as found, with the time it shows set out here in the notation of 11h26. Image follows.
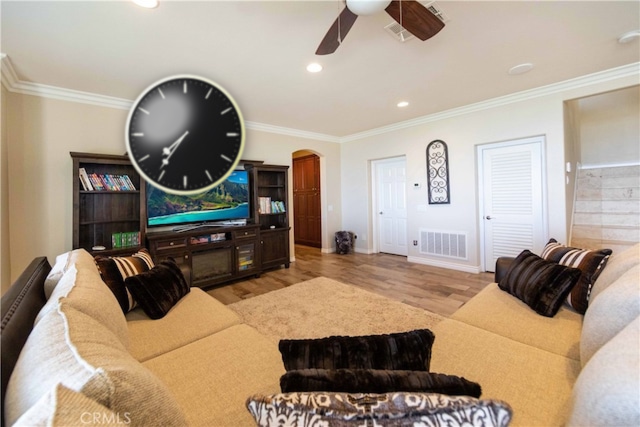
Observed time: 7h36
